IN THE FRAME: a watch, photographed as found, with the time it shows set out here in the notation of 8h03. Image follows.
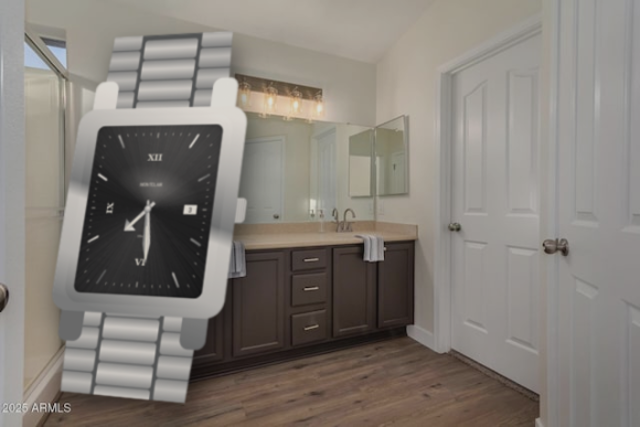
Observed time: 7h29
